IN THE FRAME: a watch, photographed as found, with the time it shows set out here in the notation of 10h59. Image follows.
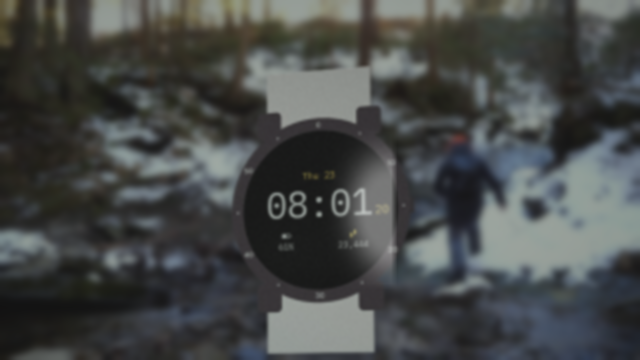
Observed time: 8h01
